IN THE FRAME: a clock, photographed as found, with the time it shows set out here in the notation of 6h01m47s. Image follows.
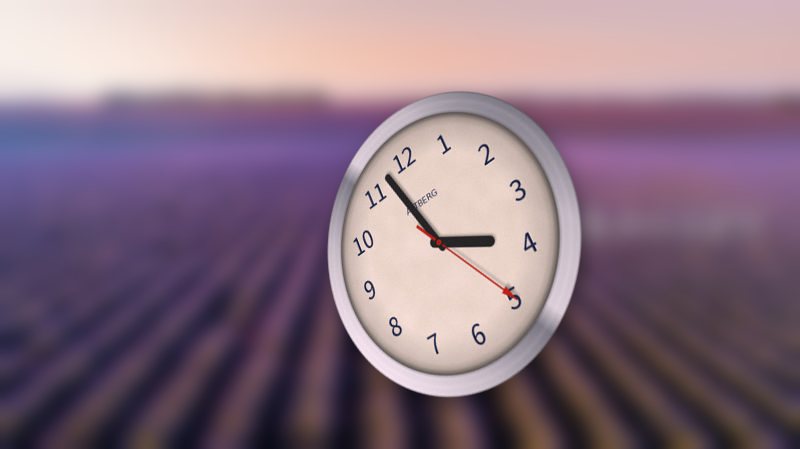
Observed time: 3h57m25s
